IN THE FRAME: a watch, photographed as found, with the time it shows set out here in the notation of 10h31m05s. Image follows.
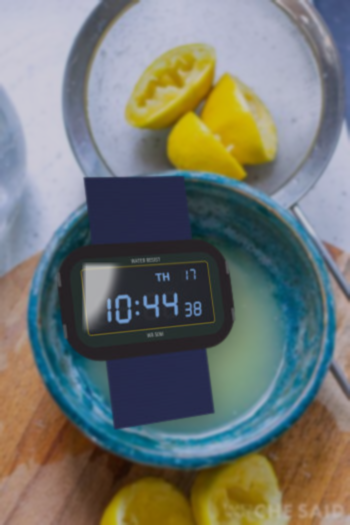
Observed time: 10h44m38s
